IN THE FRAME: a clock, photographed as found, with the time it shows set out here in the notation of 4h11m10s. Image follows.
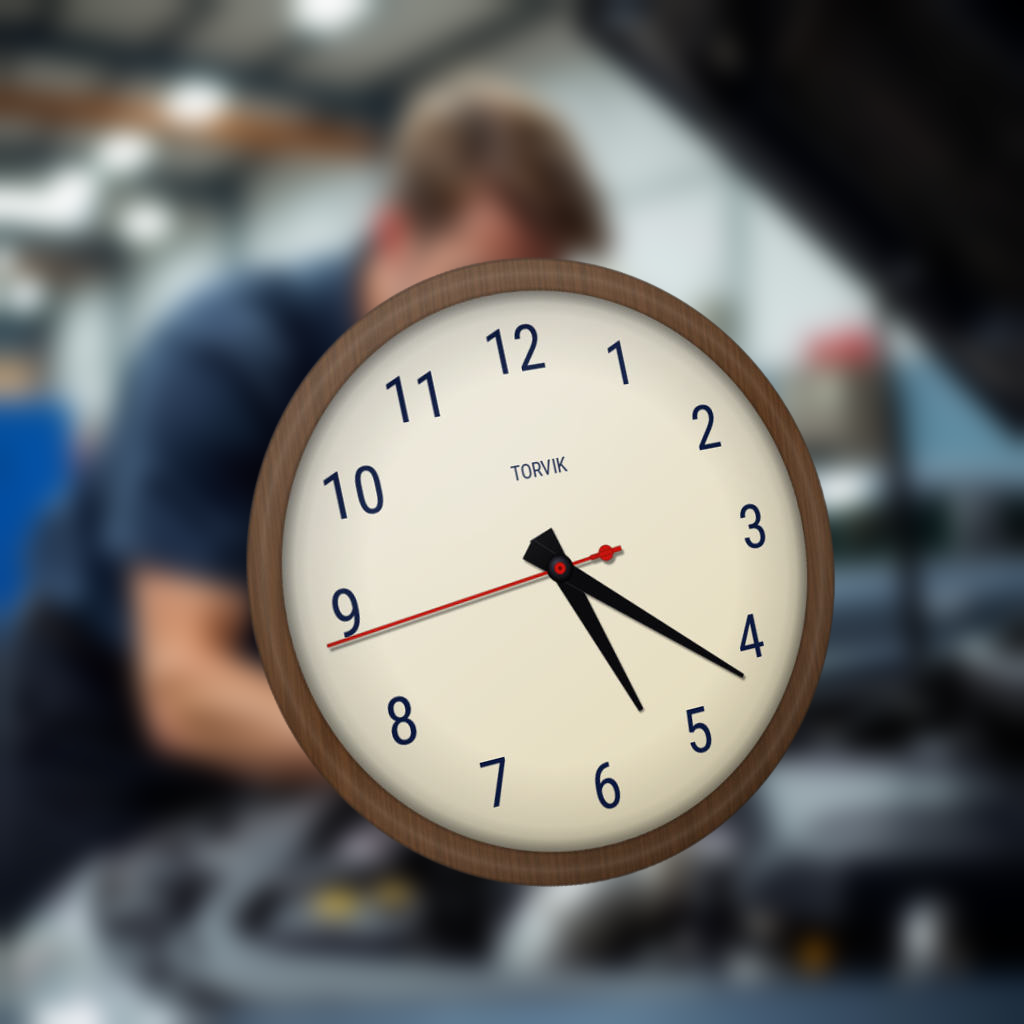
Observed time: 5h21m44s
